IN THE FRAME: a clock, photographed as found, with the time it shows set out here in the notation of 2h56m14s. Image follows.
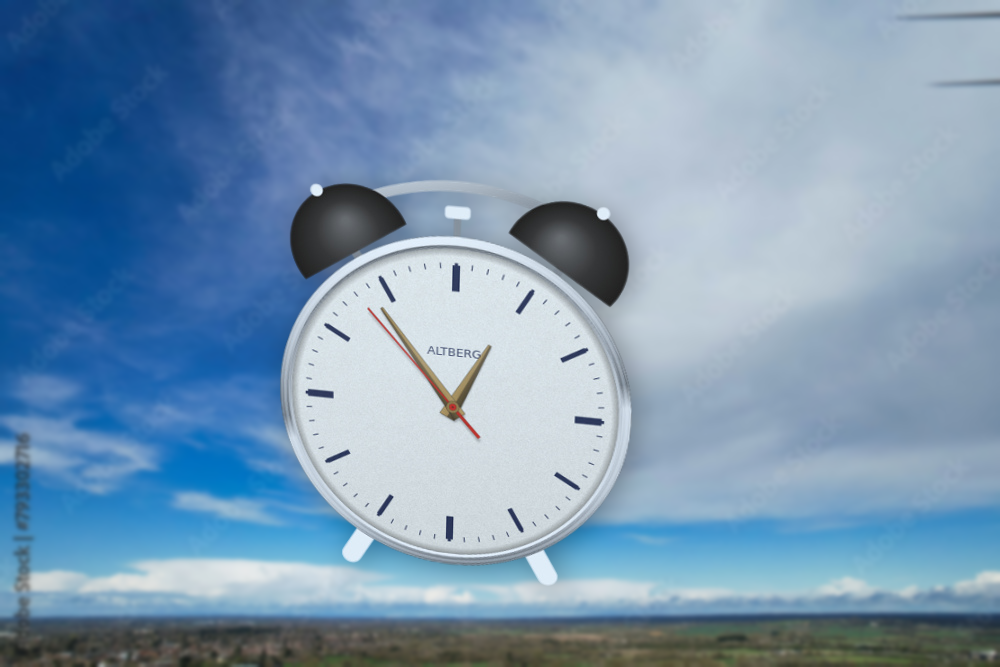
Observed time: 12h53m53s
